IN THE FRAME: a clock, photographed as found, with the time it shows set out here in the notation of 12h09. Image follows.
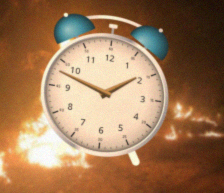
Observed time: 1h48
